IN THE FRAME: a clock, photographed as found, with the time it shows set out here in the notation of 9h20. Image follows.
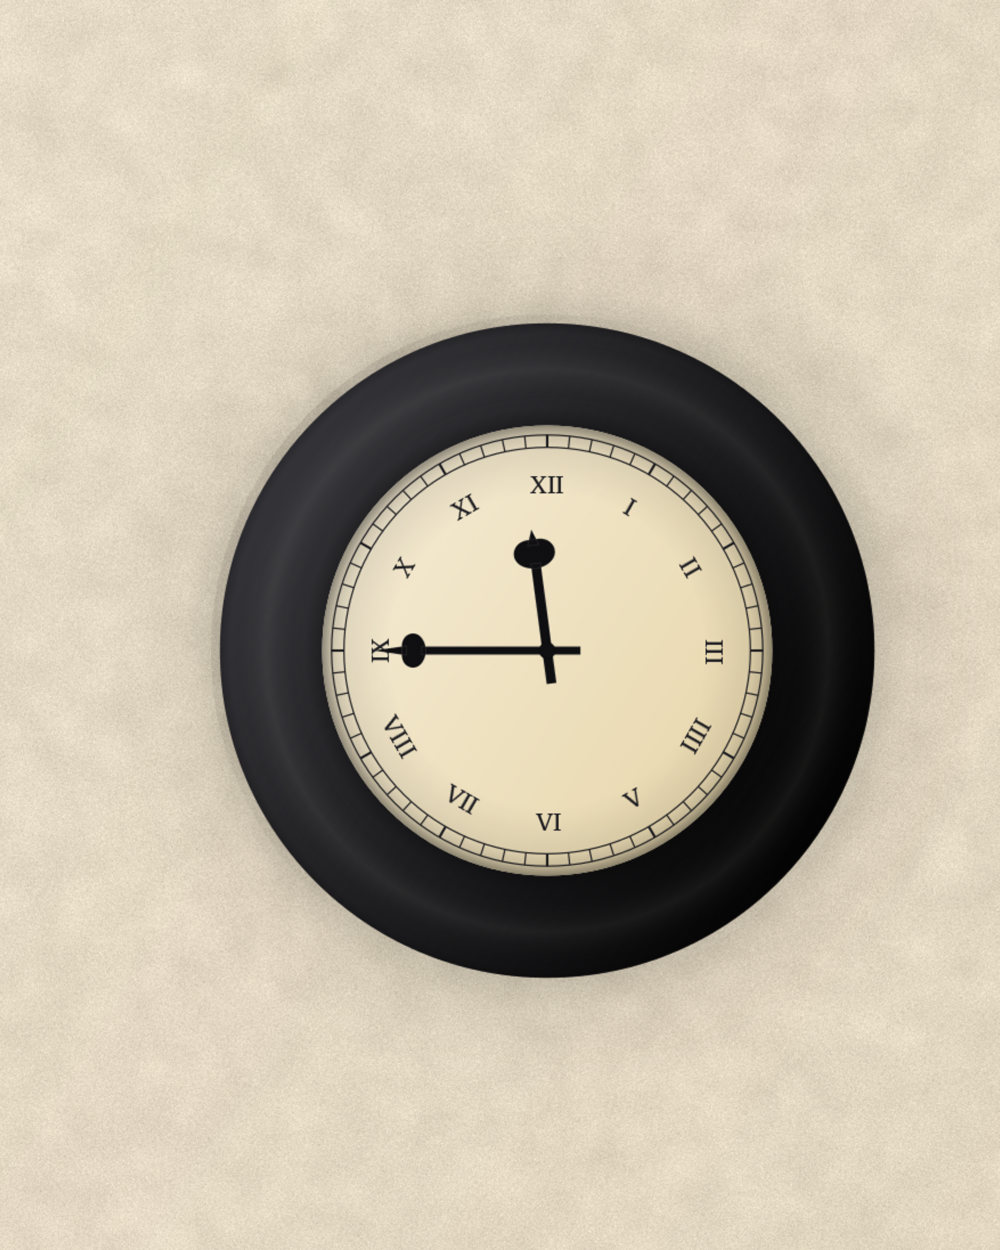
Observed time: 11h45
